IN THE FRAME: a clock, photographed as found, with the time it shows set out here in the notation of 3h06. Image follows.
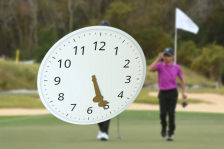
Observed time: 5h26
